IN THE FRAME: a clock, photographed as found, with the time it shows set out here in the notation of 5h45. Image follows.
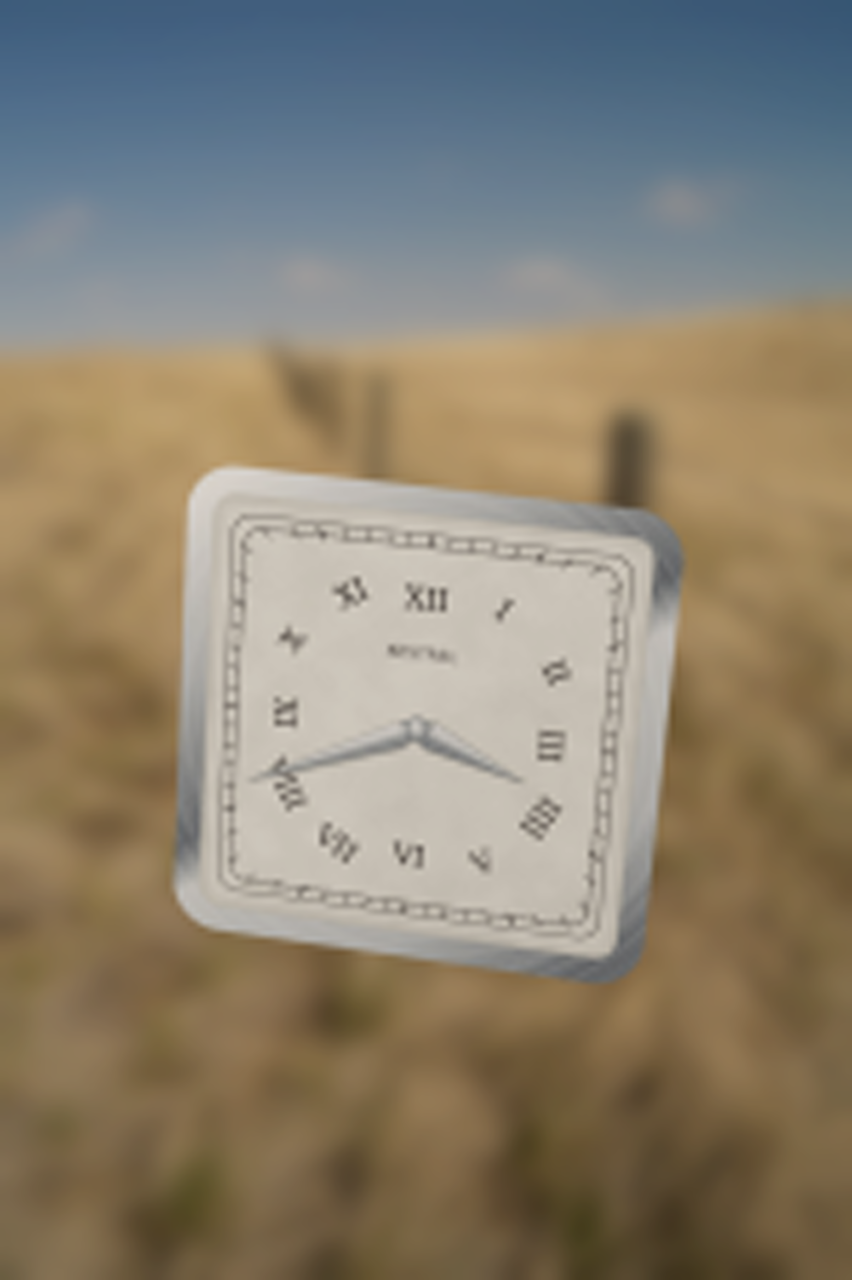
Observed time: 3h41
